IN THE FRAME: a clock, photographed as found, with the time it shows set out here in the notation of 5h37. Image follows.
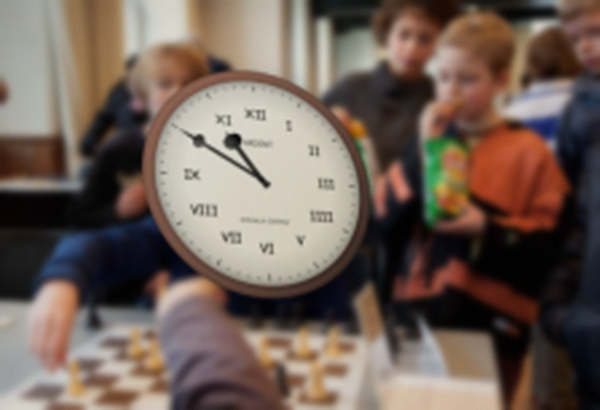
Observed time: 10h50
